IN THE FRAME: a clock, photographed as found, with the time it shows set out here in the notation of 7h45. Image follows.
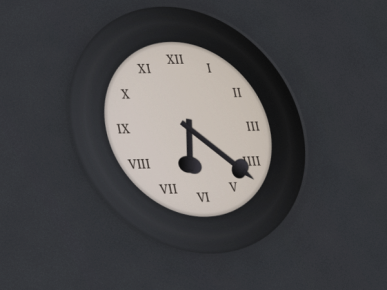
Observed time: 6h22
